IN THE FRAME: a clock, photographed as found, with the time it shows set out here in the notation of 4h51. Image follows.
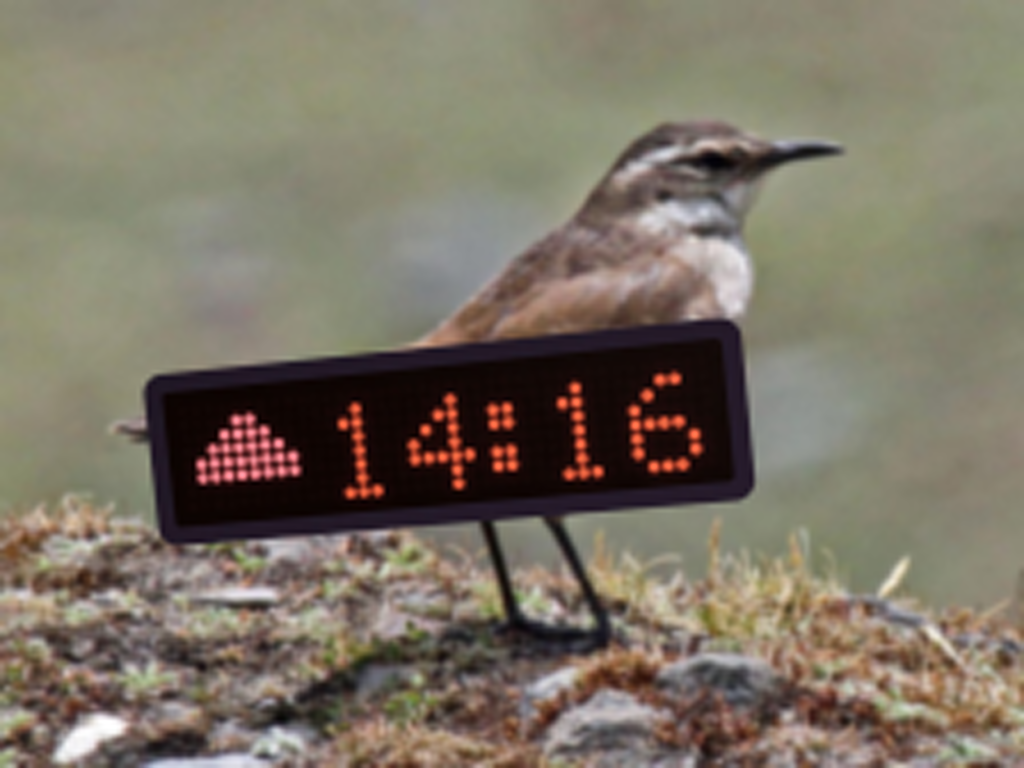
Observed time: 14h16
